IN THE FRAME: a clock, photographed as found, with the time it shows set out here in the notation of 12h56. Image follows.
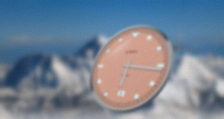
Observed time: 6h16
